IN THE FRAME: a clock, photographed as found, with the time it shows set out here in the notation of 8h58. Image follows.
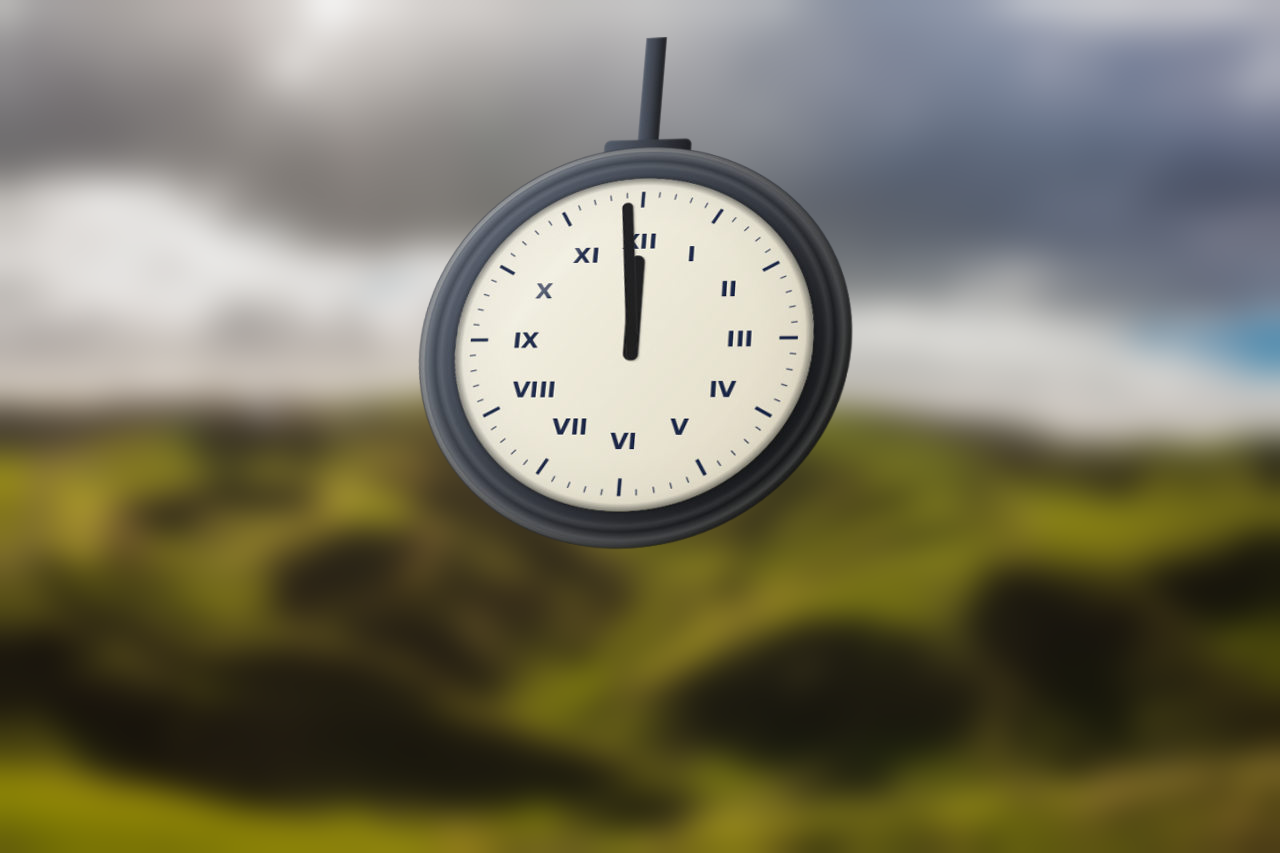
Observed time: 11h59
